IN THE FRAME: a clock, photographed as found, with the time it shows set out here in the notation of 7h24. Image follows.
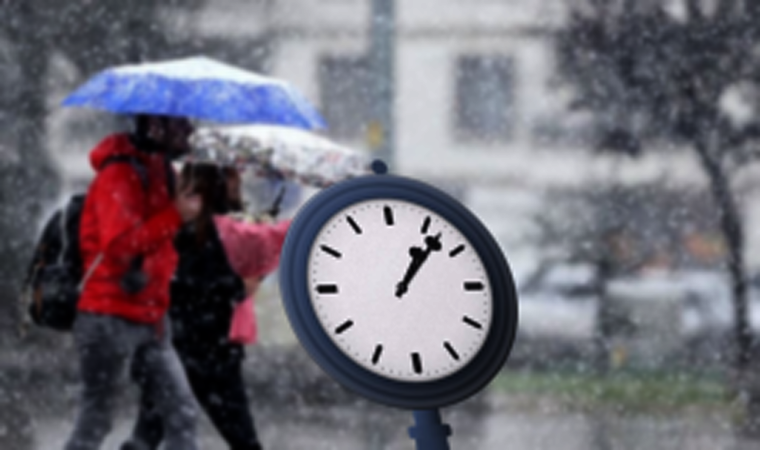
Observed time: 1h07
